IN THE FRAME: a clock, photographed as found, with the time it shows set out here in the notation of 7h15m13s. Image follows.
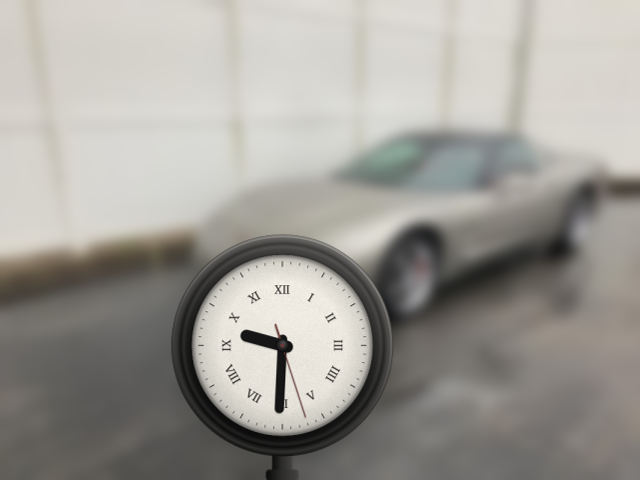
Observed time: 9h30m27s
